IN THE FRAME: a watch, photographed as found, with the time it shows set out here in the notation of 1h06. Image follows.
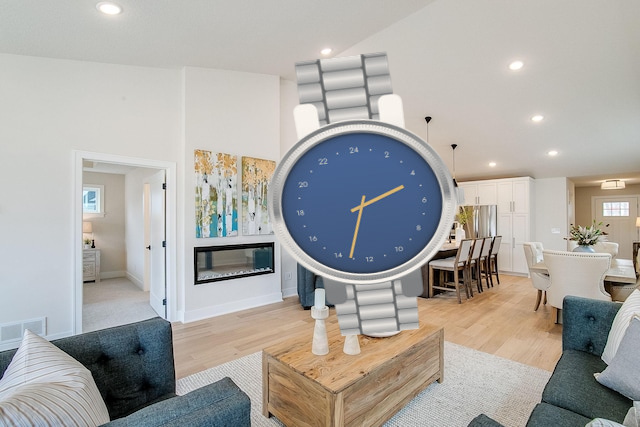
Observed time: 4h33
